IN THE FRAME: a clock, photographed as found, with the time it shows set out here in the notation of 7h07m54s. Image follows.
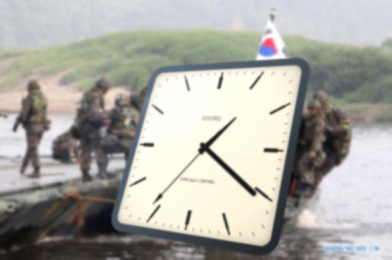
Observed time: 1h20m36s
